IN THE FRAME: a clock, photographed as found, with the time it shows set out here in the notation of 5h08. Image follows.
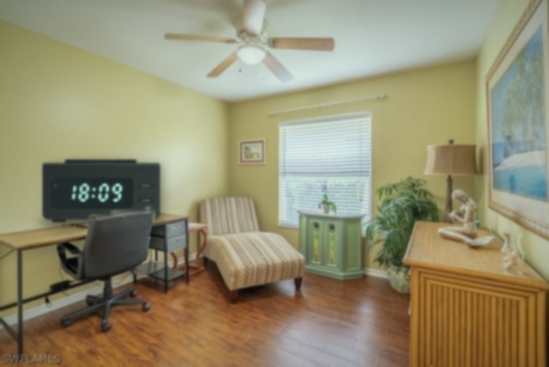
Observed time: 18h09
